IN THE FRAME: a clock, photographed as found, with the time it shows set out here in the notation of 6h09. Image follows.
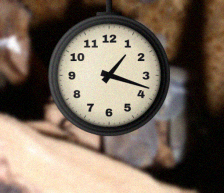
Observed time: 1h18
